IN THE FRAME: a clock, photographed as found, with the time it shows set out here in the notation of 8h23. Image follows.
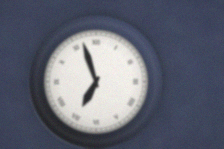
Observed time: 6h57
